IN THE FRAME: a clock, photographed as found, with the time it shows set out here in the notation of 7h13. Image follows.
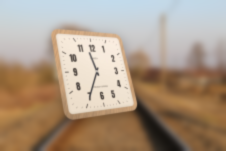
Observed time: 11h35
